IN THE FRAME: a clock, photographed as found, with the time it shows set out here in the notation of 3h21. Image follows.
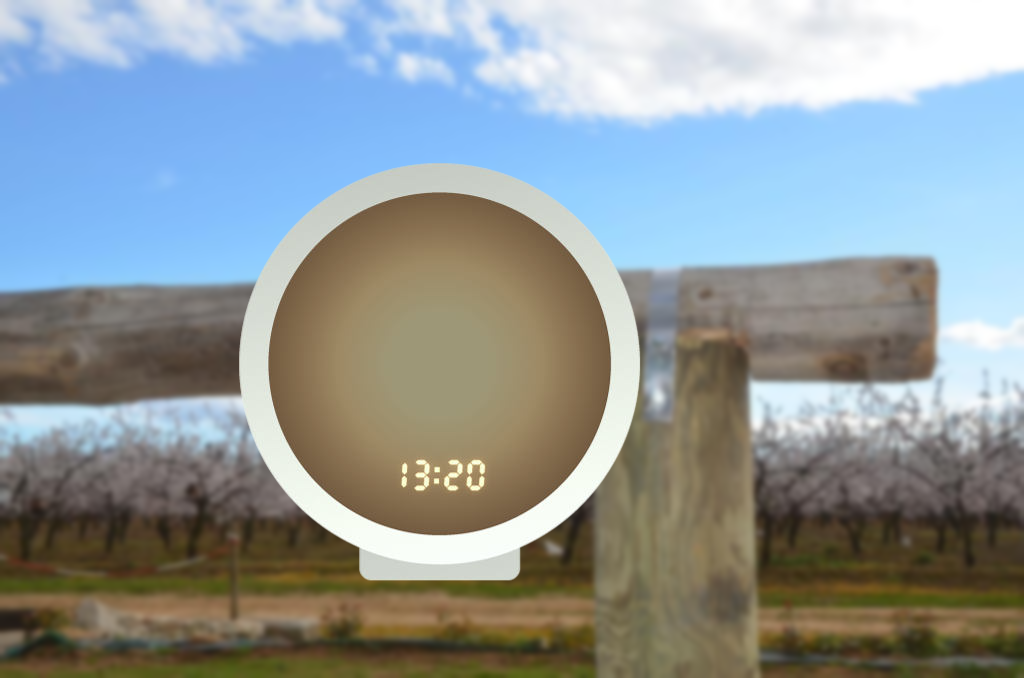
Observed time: 13h20
